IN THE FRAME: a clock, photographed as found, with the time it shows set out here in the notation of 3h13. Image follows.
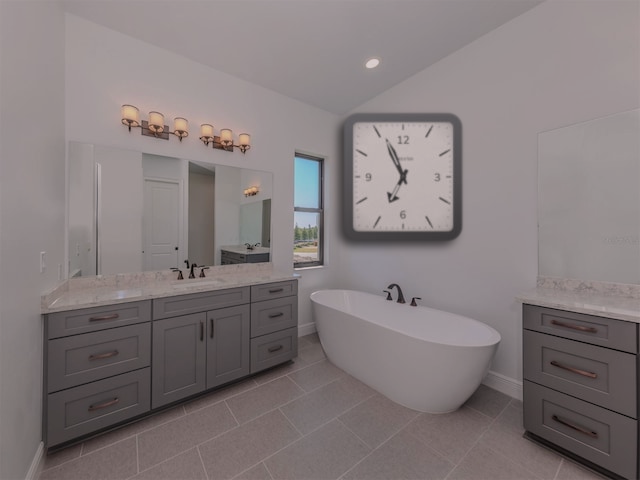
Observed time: 6h56
